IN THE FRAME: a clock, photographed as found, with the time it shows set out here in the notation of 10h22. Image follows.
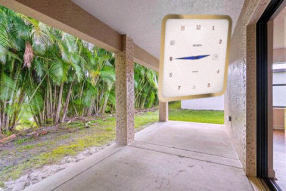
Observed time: 2h45
